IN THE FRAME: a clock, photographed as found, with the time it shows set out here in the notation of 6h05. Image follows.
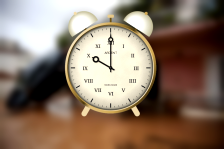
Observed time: 10h00
